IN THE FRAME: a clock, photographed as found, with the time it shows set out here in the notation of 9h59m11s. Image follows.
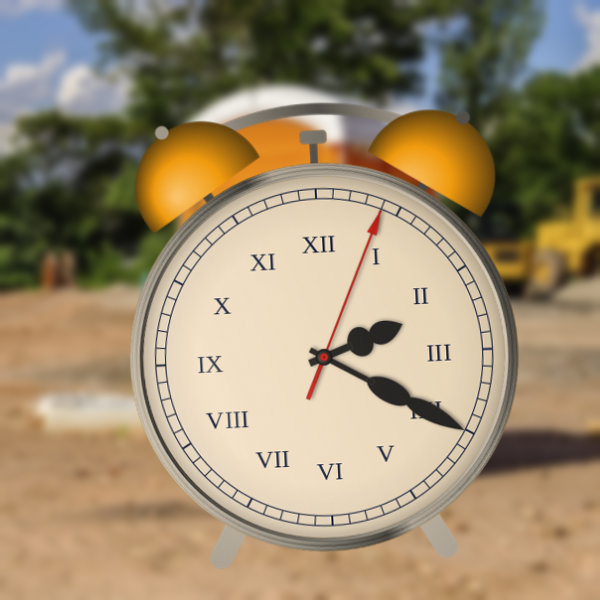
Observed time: 2h20m04s
